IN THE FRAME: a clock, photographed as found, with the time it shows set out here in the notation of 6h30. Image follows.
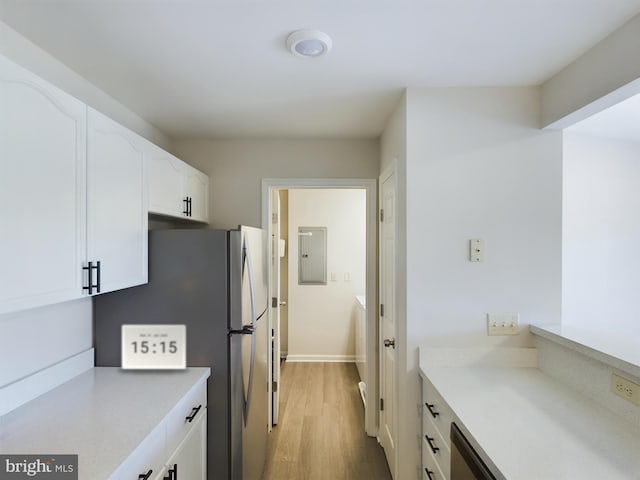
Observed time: 15h15
